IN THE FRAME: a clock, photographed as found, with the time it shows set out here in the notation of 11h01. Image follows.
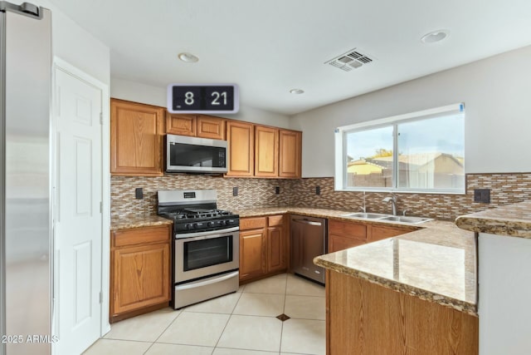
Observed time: 8h21
